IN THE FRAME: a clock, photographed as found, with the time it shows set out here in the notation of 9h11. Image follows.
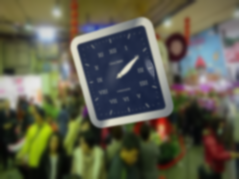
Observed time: 2h10
